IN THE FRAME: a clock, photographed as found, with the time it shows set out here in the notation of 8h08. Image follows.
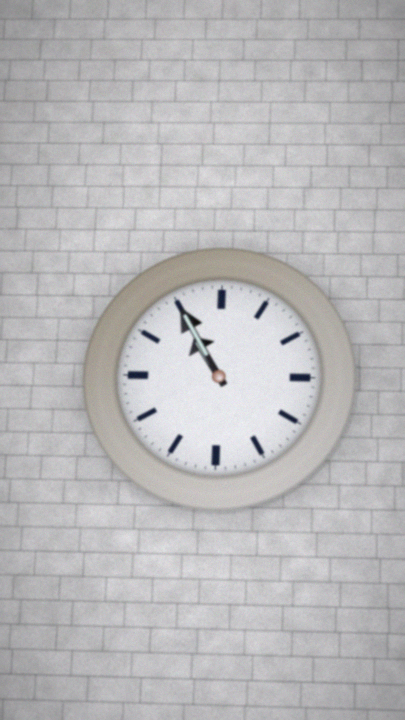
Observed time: 10h55
